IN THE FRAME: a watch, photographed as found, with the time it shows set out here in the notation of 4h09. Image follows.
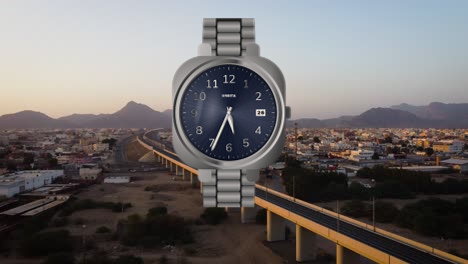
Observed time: 5h34
